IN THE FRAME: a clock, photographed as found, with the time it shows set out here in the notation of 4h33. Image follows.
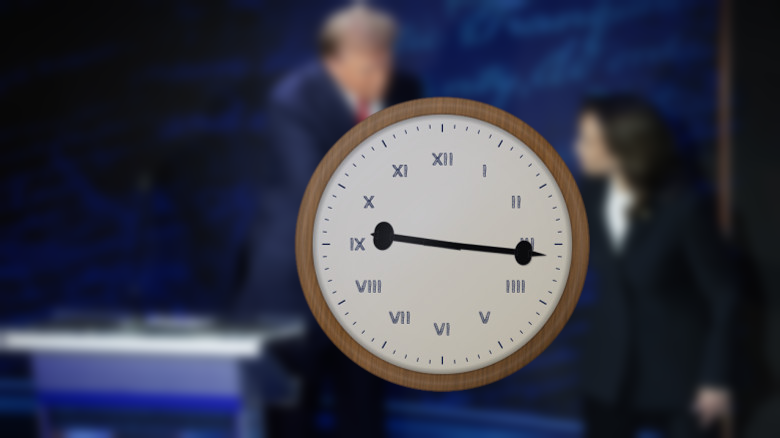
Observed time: 9h16
